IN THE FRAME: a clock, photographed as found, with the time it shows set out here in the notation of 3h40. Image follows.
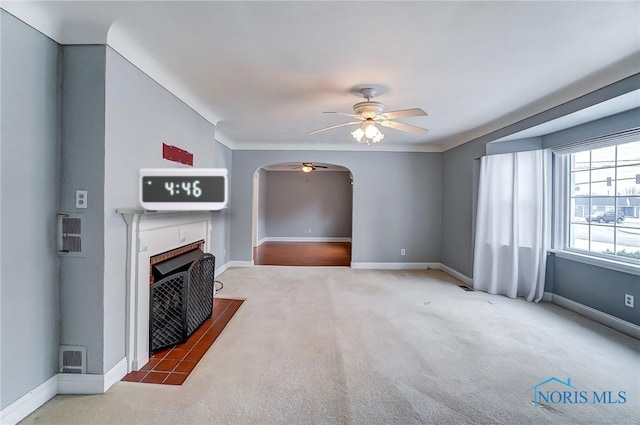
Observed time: 4h46
